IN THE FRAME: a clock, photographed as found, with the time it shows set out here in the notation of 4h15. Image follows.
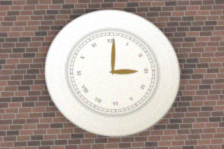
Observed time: 3h01
